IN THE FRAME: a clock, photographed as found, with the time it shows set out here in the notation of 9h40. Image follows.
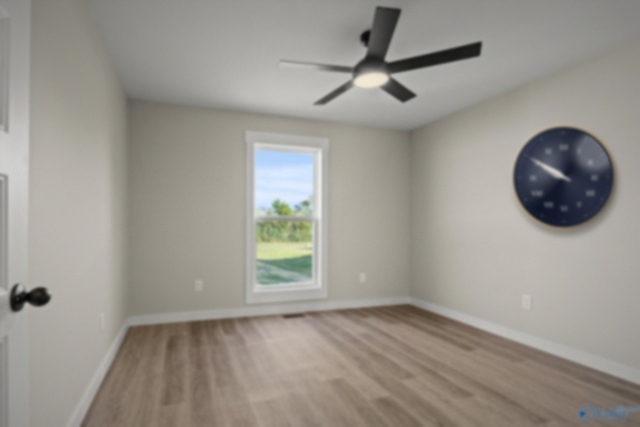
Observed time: 9h50
